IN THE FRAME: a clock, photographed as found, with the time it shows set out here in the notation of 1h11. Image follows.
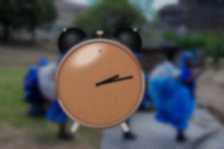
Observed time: 2h13
